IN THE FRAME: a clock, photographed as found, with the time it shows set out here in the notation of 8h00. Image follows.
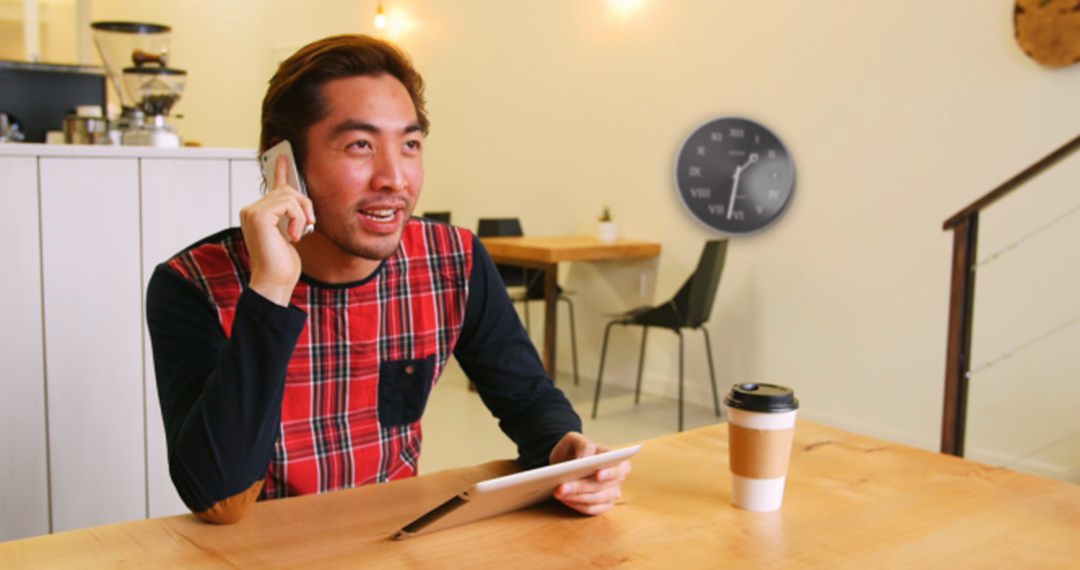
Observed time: 1h32
